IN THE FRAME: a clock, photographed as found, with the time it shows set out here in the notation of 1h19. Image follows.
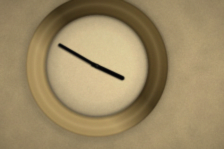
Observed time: 3h50
